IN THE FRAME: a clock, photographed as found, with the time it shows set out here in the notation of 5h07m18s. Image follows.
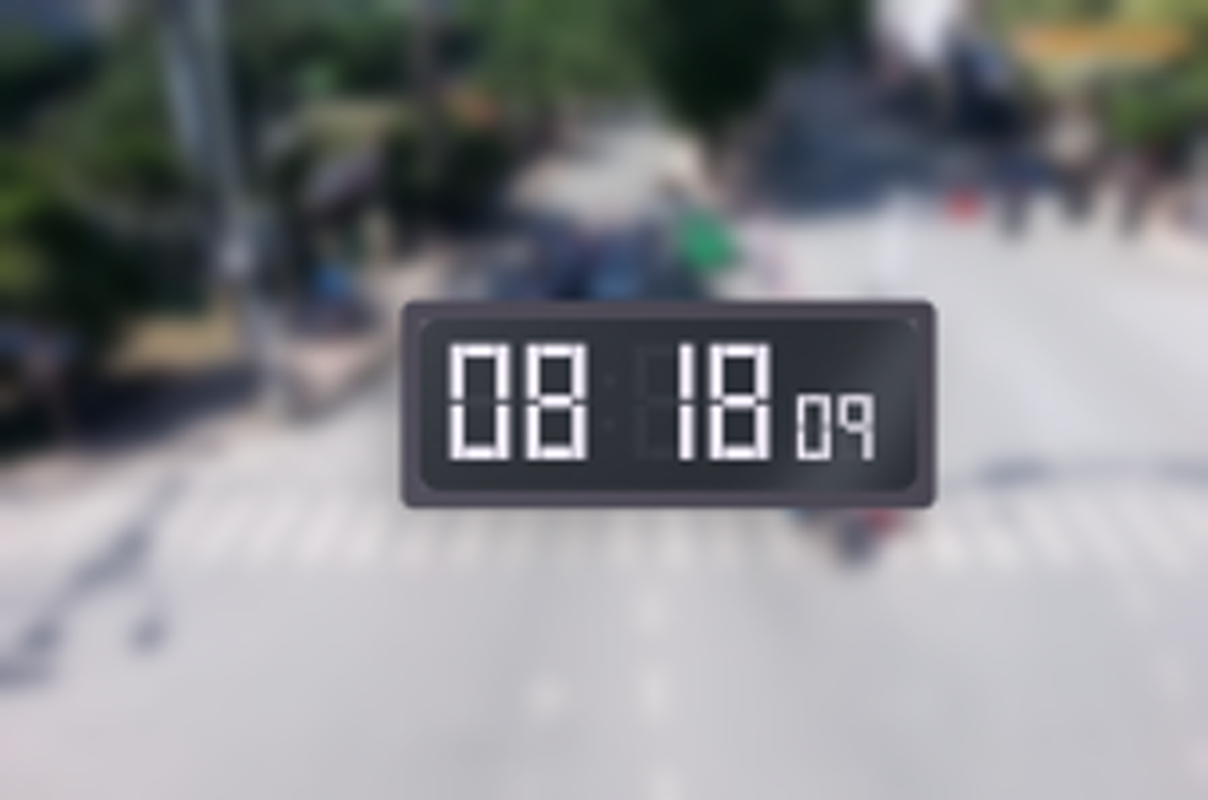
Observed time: 8h18m09s
